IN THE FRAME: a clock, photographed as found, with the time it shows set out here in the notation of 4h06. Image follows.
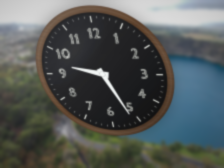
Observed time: 9h26
